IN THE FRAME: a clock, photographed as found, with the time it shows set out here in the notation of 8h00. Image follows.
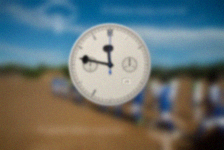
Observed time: 11h47
